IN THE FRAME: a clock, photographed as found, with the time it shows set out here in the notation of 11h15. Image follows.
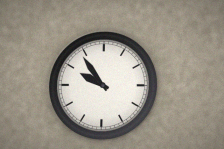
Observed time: 9h54
